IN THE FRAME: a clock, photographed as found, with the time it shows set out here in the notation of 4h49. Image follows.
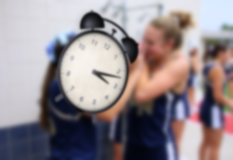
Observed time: 3h12
